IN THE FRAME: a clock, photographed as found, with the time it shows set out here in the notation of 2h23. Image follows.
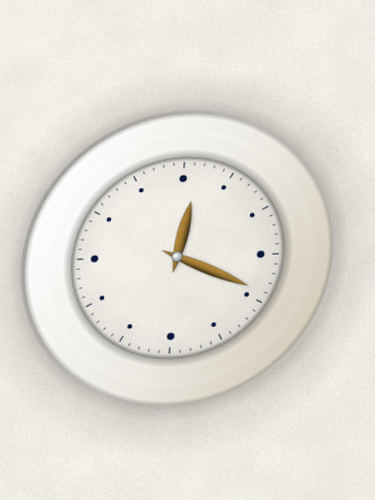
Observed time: 12h19
